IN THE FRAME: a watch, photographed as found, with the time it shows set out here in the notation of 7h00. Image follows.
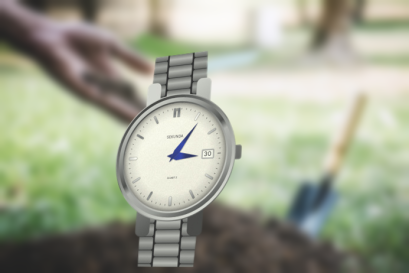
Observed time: 3h06
